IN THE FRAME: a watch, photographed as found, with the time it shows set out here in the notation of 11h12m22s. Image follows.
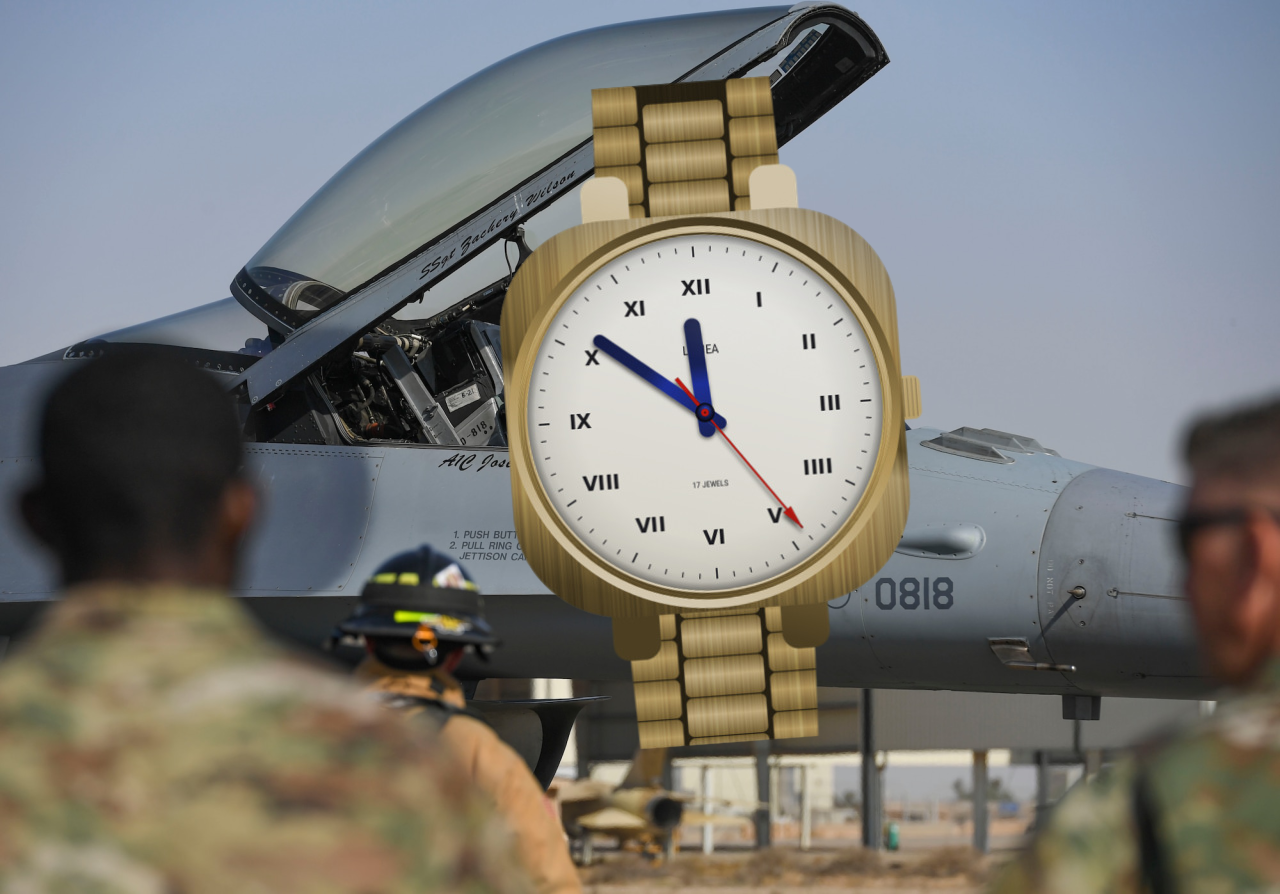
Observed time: 11h51m24s
